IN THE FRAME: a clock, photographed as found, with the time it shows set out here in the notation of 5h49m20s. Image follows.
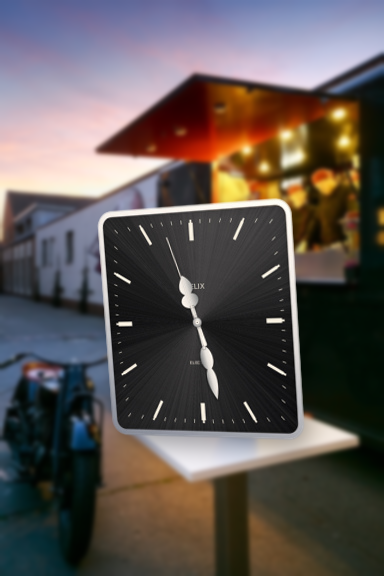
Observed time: 11h27m57s
